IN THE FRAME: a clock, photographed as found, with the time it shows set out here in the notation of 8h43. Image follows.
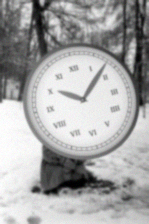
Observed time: 10h08
